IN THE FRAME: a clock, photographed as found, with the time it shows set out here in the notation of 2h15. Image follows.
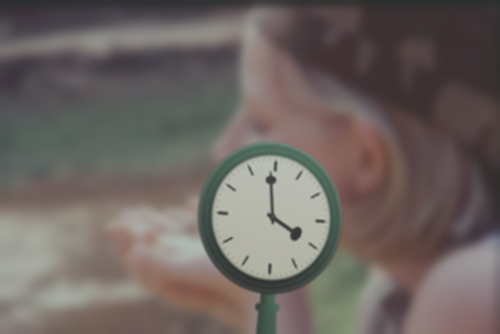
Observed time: 3h59
